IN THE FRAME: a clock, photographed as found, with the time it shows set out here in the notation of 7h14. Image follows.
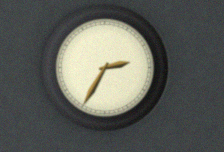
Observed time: 2h35
